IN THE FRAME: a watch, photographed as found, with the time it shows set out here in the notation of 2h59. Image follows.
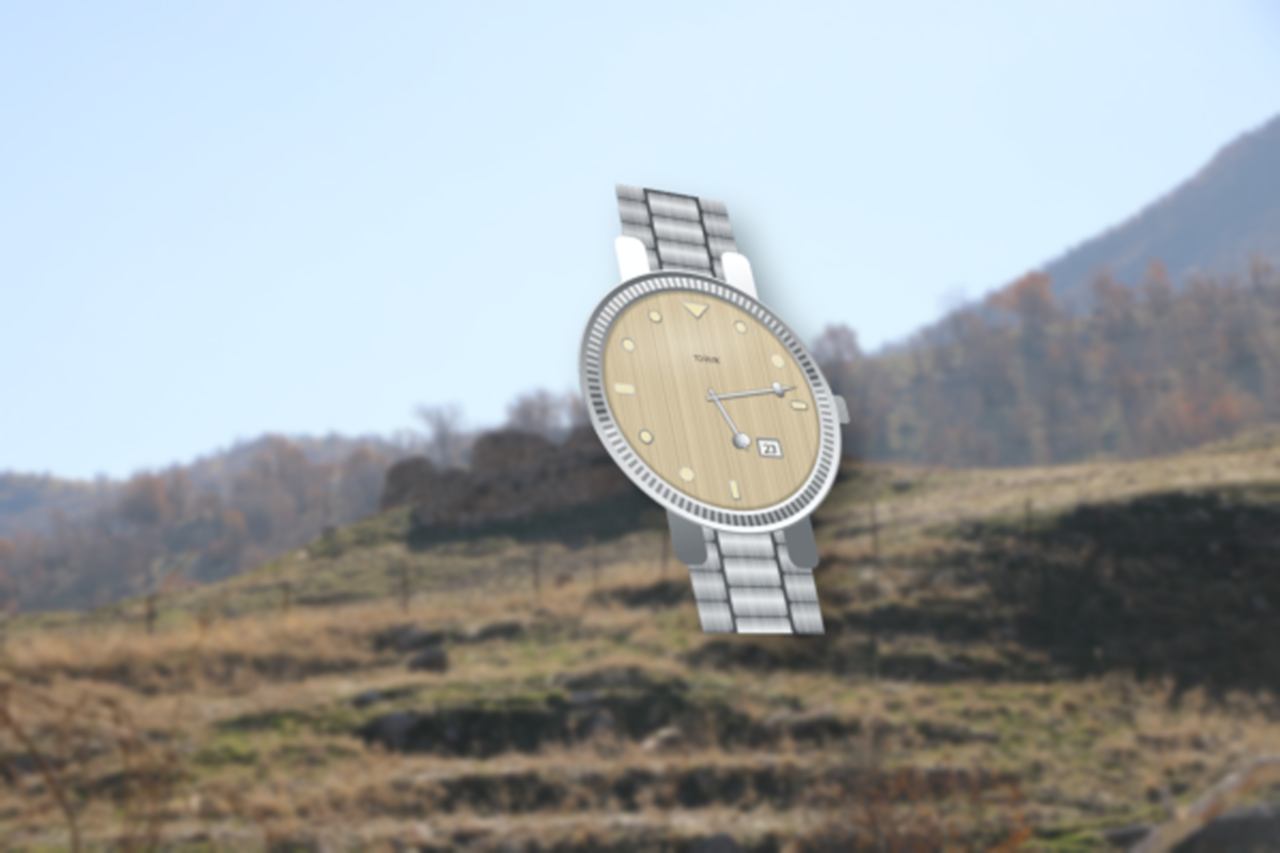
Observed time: 5h13
